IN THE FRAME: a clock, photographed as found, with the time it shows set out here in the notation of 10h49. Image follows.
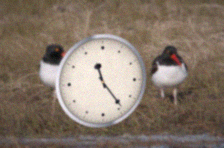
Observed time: 11h24
